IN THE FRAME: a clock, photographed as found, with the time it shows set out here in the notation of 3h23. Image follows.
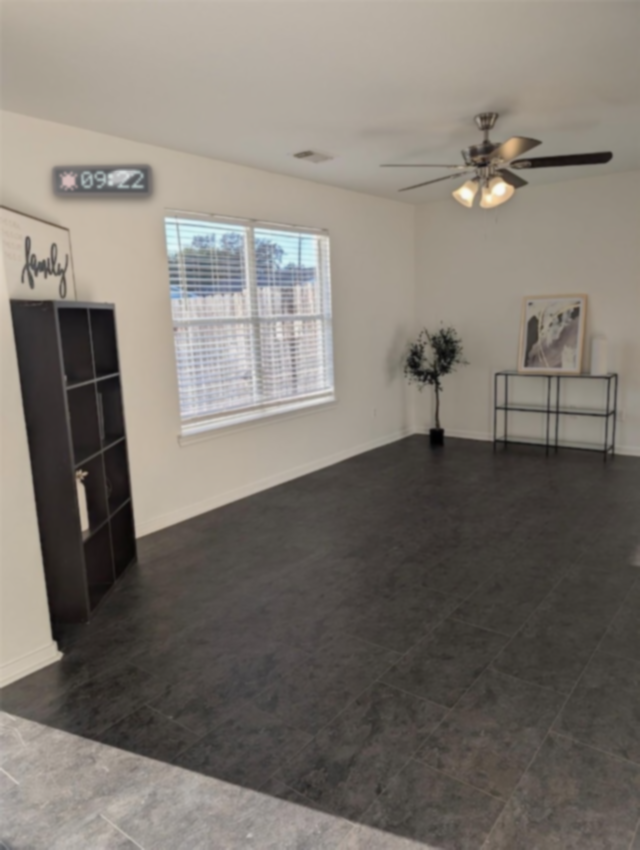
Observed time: 9h22
